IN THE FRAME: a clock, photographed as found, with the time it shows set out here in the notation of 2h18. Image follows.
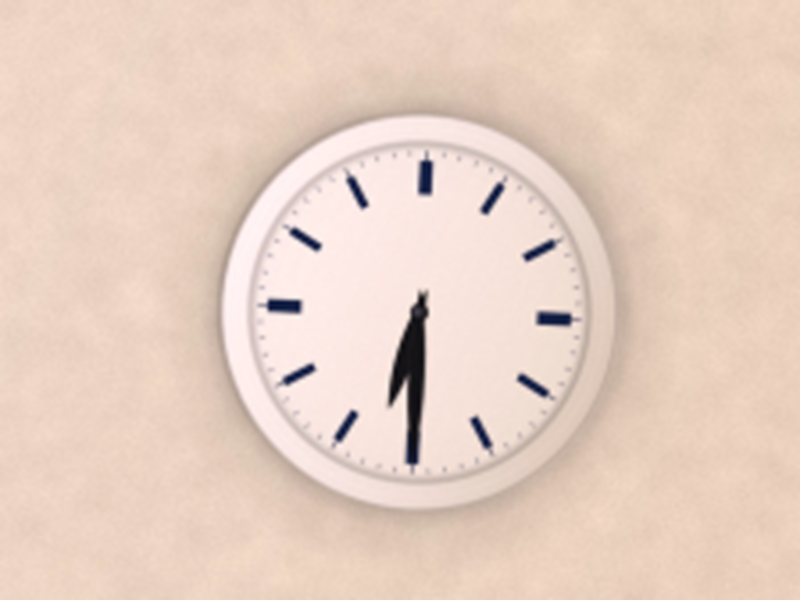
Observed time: 6h30
